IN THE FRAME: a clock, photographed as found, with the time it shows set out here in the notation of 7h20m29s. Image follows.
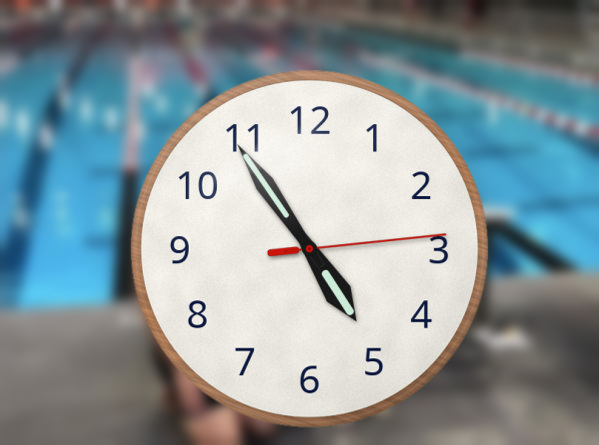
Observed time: 4h54m14s
